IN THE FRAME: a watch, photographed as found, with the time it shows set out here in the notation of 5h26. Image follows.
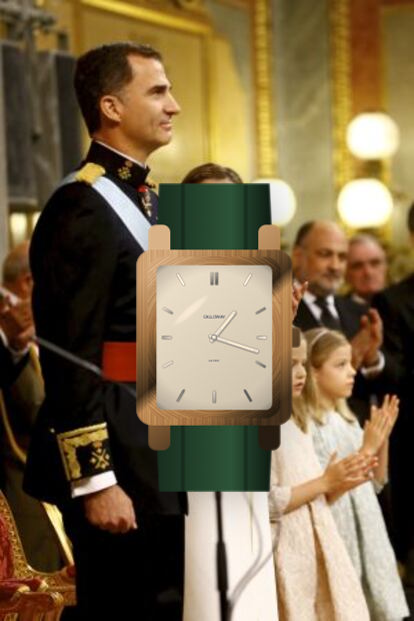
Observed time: 1h18
